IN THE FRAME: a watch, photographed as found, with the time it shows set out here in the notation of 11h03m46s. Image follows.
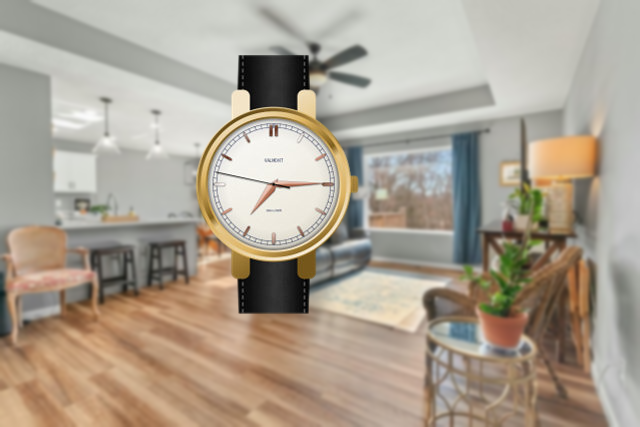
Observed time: 7h14m47s
